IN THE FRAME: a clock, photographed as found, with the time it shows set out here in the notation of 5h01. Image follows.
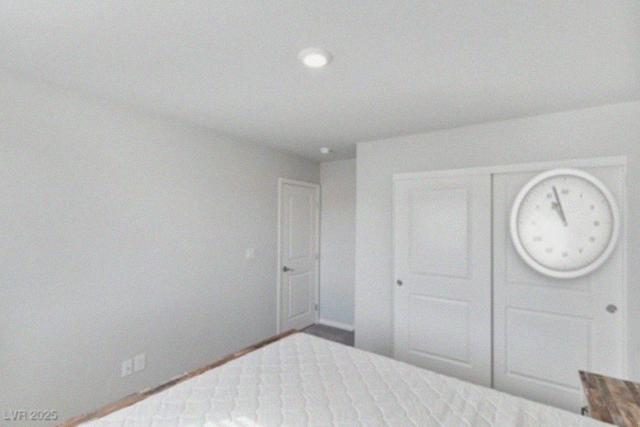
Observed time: 10h57
